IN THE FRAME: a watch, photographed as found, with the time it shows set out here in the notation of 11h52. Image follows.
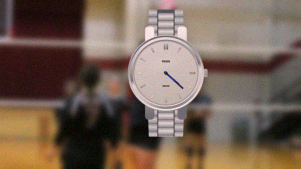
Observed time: 4h22
